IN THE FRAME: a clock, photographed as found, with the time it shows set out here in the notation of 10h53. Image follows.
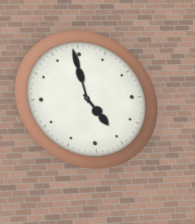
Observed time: 4h59
